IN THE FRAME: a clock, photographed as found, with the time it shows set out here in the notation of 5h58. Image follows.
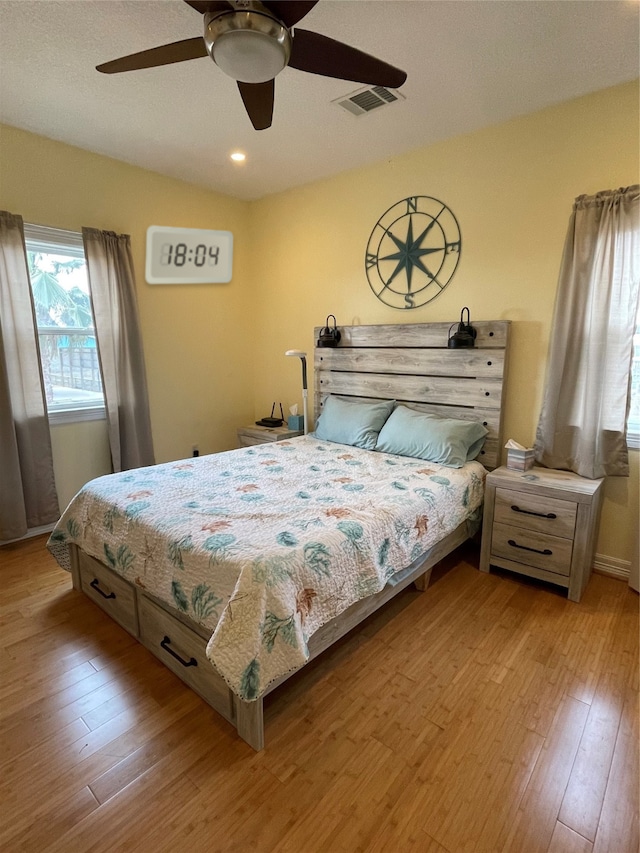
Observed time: 18h04
